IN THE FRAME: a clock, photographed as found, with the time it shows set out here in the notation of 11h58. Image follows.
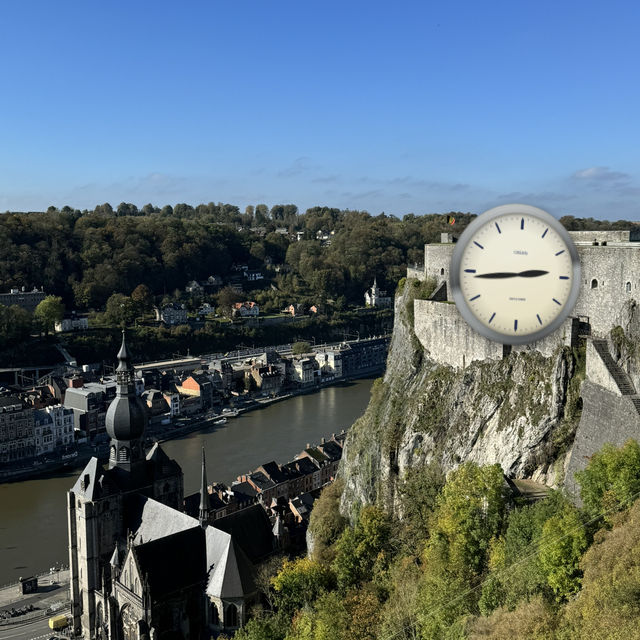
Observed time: 2h44
